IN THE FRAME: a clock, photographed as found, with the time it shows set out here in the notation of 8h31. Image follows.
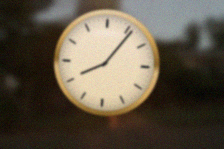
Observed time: 8h06
